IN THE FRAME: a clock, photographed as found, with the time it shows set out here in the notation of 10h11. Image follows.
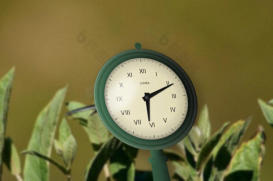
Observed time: 6h11
